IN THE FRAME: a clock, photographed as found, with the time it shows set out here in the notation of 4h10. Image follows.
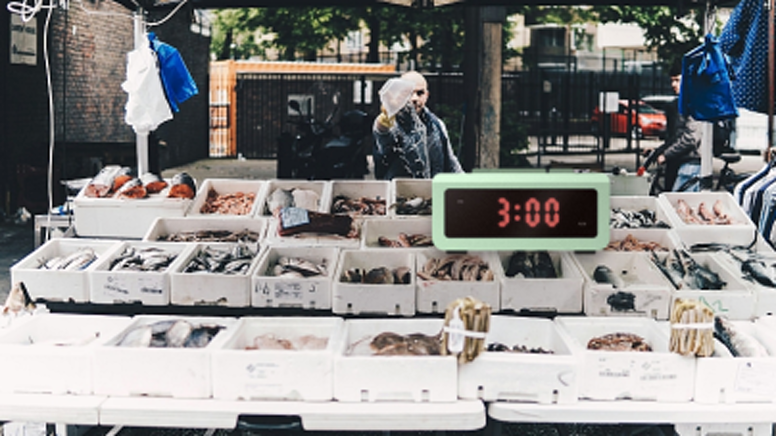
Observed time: 3h00
